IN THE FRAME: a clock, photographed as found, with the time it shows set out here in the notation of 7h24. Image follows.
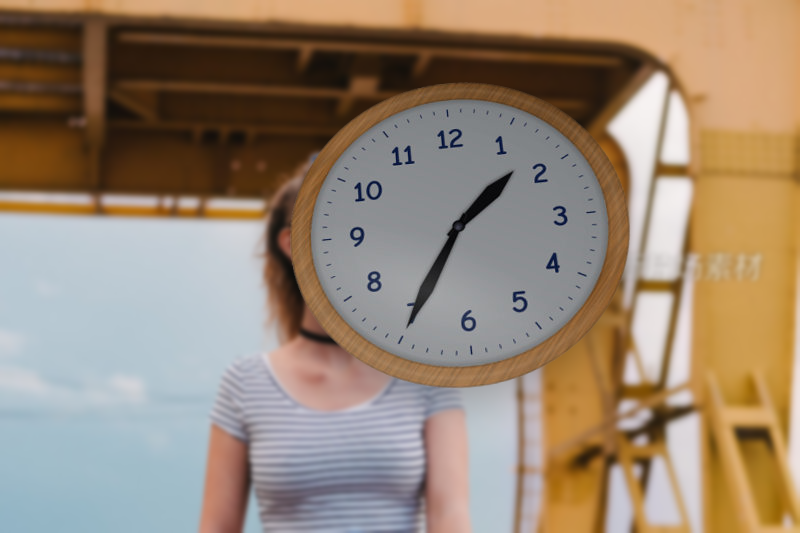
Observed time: 1h35
